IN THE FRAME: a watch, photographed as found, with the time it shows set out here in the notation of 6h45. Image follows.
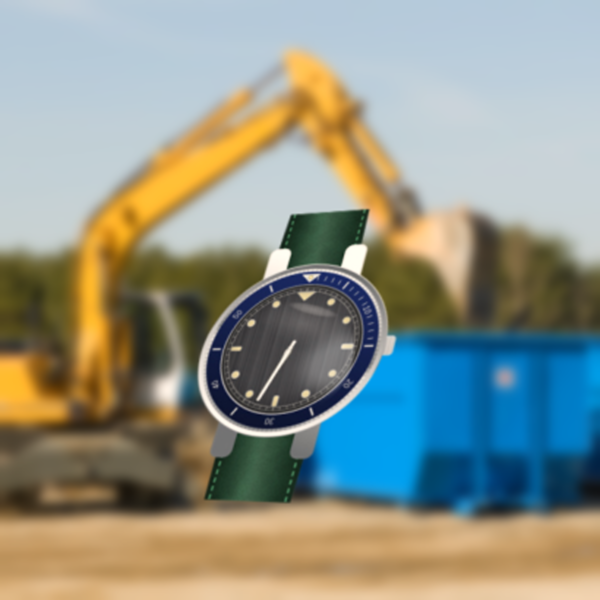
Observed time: 6h33
